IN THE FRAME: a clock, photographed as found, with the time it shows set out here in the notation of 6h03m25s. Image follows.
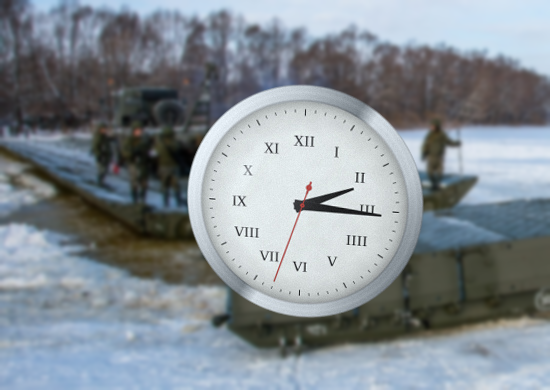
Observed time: 2h15m33s
